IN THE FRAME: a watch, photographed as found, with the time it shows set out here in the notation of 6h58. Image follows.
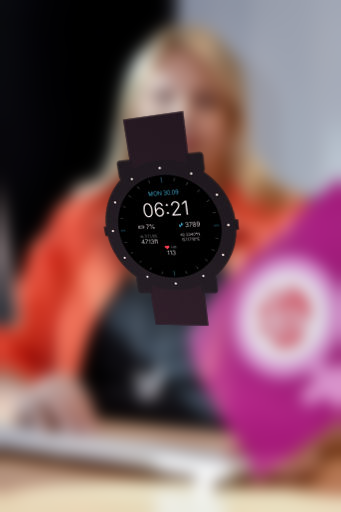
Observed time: 6h21
